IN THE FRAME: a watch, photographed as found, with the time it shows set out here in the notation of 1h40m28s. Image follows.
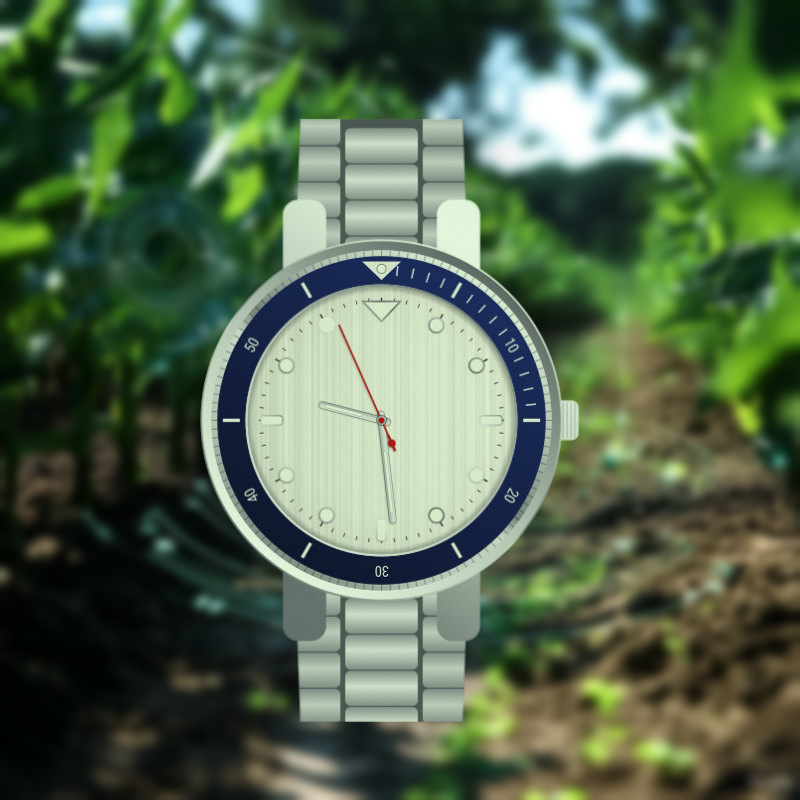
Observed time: 9h28m56s
